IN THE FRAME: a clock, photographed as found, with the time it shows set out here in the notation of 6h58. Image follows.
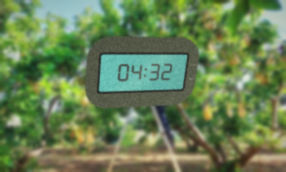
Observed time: 4h32
